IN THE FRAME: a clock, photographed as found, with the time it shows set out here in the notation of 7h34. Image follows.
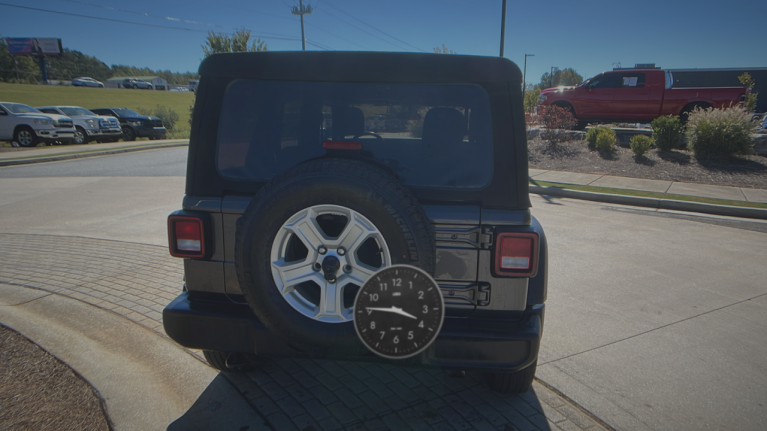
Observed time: 3h46
